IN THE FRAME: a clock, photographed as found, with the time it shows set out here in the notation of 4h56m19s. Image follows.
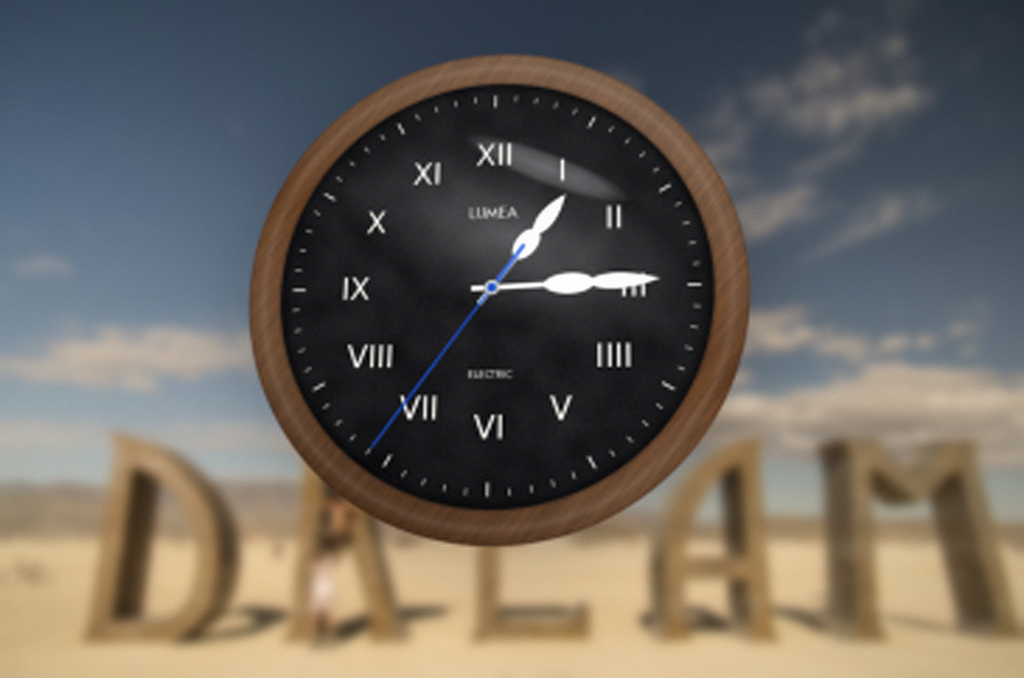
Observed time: 1h14m36s
